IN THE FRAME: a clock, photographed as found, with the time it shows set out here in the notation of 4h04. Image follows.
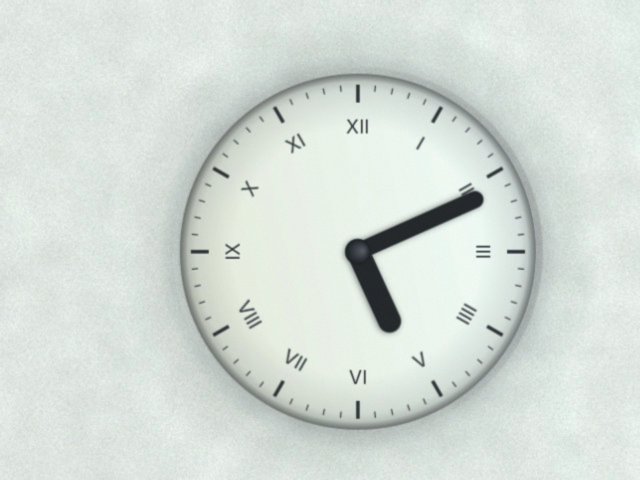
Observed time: 5h11
